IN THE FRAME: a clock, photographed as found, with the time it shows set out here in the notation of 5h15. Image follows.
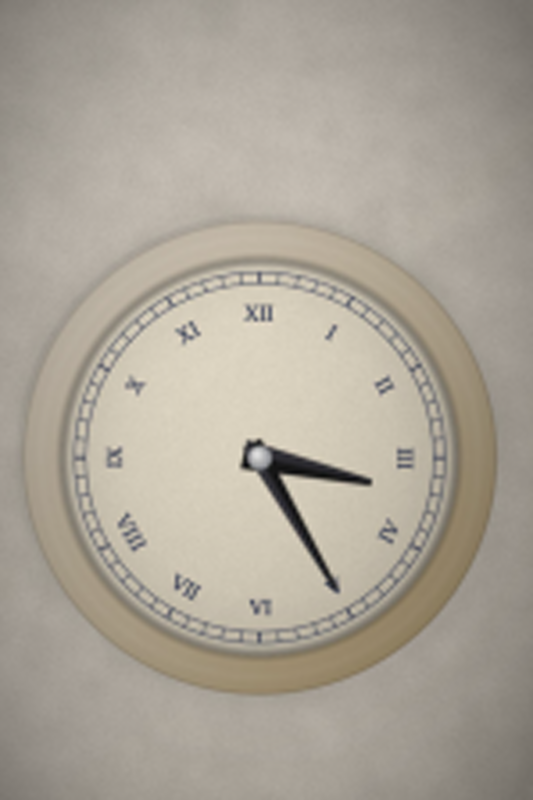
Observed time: 3h25
